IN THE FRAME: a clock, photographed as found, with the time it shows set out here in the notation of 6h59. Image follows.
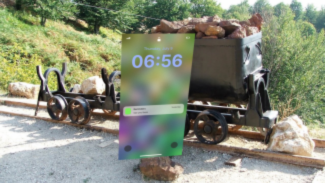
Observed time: 6h56
